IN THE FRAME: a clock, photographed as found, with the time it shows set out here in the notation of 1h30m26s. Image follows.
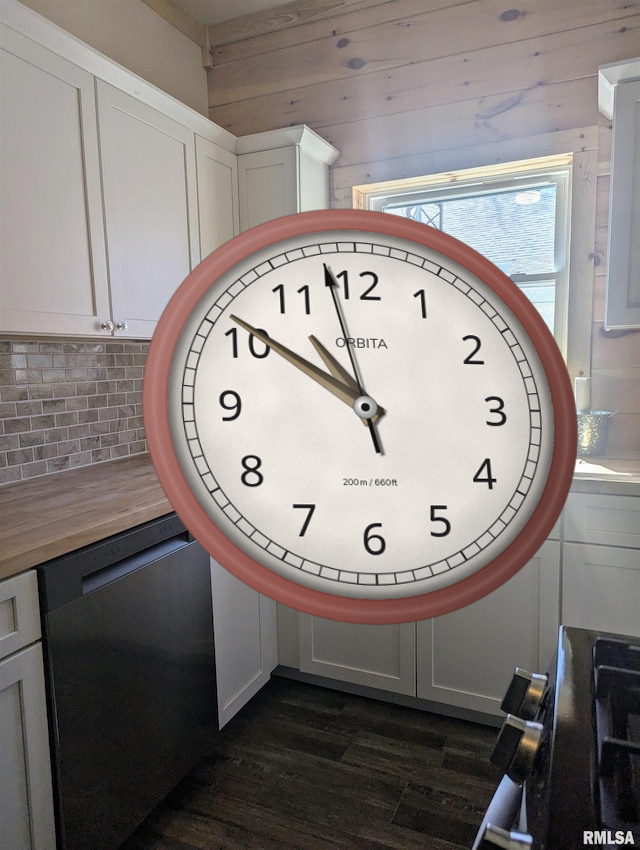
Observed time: 10h50m58s
